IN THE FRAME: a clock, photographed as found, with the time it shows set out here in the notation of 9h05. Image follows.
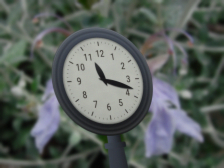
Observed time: 11h18
